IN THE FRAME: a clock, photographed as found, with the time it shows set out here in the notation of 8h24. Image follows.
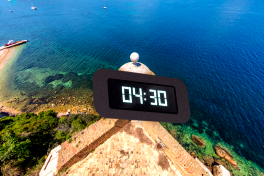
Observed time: 4h30
